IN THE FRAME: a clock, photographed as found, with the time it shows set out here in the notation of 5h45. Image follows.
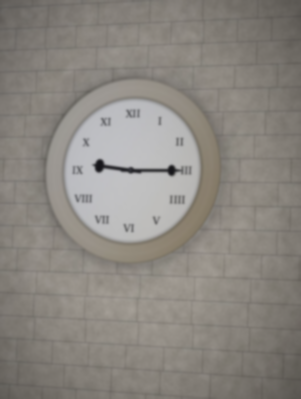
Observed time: 9h15
